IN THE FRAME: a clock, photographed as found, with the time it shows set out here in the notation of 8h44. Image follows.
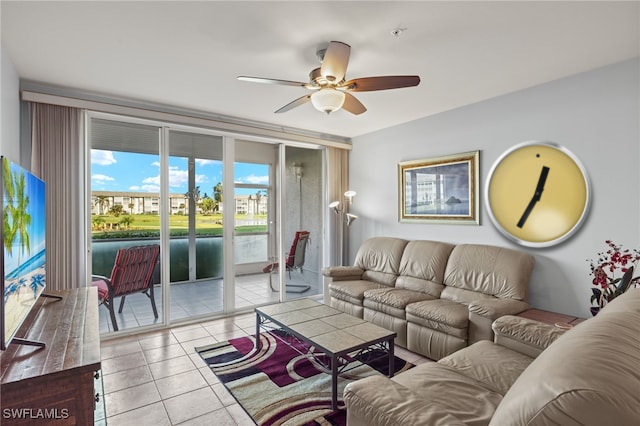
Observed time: 12h35
